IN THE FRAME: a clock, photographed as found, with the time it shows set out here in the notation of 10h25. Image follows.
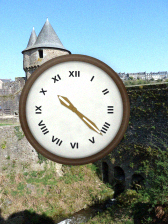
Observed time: 10h22
